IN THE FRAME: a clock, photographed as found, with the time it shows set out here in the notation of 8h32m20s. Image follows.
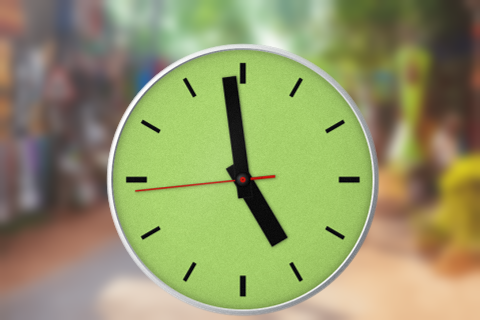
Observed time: 4h58m44s
